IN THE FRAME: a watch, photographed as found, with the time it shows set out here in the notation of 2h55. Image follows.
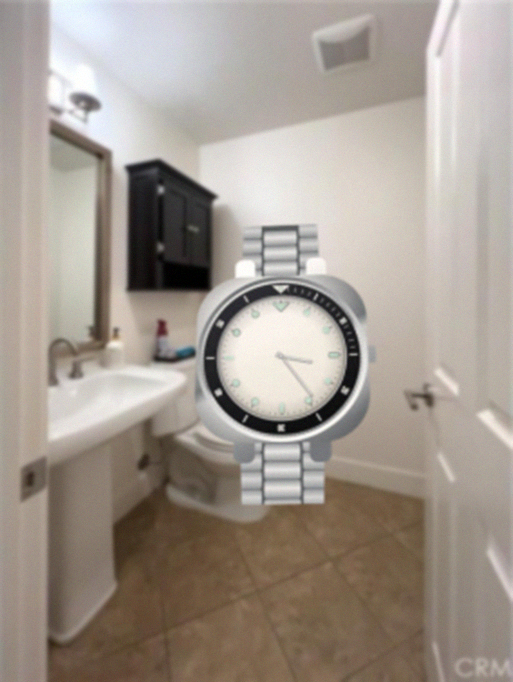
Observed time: 3h24
